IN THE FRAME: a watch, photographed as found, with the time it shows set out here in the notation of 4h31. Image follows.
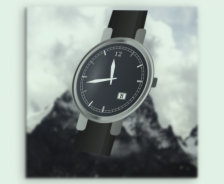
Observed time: 11h43
